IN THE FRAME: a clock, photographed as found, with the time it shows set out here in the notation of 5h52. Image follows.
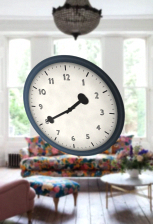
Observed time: 1h40
